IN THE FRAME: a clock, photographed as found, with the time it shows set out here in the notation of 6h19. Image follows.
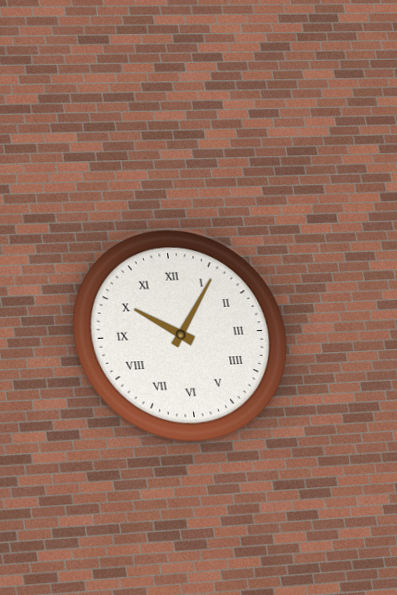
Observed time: 10h06
